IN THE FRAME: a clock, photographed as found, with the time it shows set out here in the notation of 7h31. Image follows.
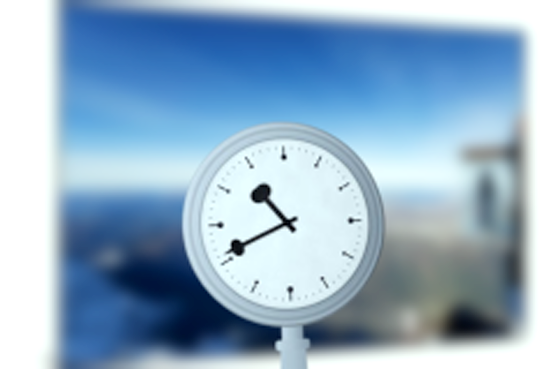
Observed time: 10h41
